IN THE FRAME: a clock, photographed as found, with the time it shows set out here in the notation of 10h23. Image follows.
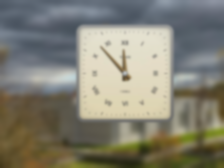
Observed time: 11h53
